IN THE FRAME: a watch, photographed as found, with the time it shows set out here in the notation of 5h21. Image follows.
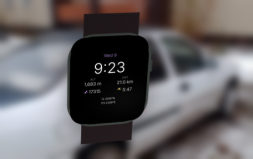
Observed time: 9h23
